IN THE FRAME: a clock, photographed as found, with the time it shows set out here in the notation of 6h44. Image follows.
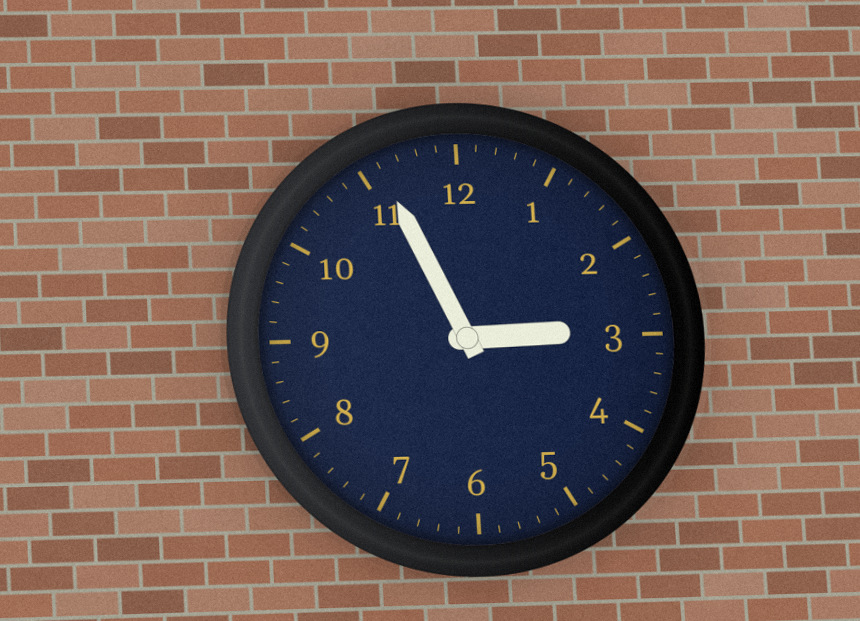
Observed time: 2h56
